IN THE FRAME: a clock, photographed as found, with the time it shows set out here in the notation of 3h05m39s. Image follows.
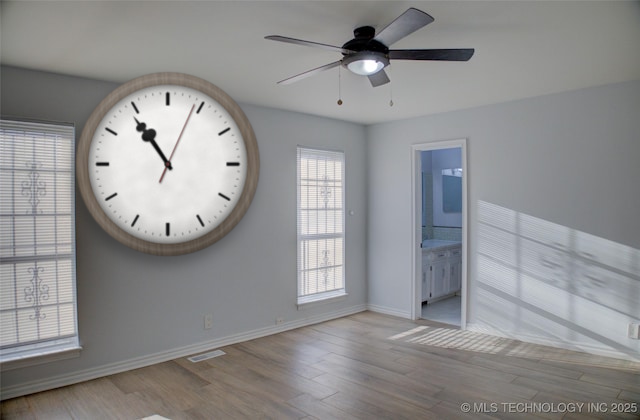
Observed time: 10h54m04s
